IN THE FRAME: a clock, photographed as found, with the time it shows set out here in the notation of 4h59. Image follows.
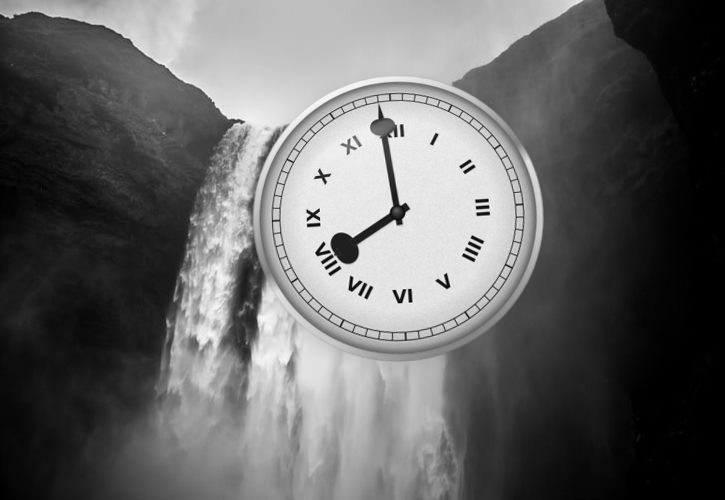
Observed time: 7h59
